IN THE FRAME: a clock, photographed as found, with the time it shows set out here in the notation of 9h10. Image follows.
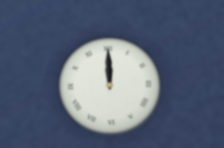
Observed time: 12h00
